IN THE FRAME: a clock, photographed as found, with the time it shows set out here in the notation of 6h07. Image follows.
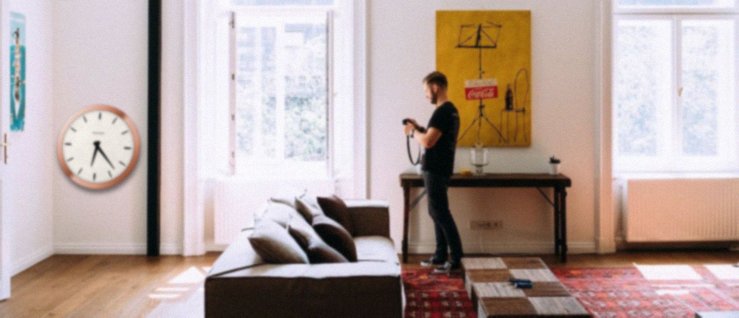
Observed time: 6h23
